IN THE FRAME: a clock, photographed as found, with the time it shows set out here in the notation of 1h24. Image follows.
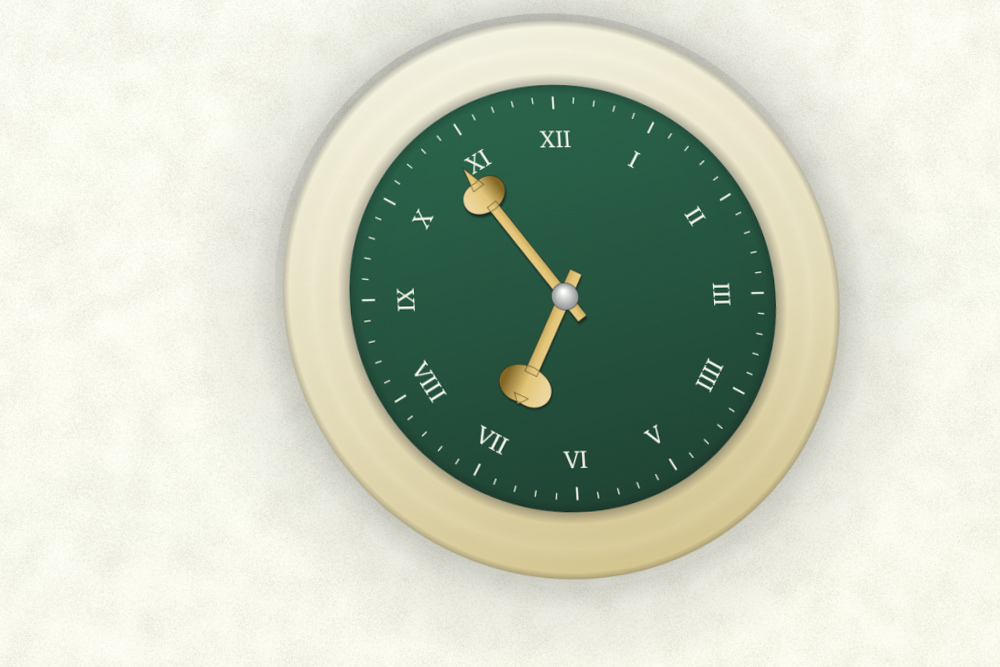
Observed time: 6h54
